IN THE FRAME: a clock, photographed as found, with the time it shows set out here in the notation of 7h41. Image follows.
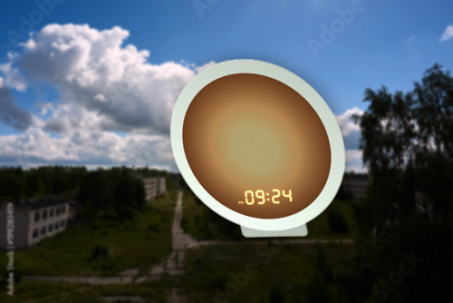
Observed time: 9h24
